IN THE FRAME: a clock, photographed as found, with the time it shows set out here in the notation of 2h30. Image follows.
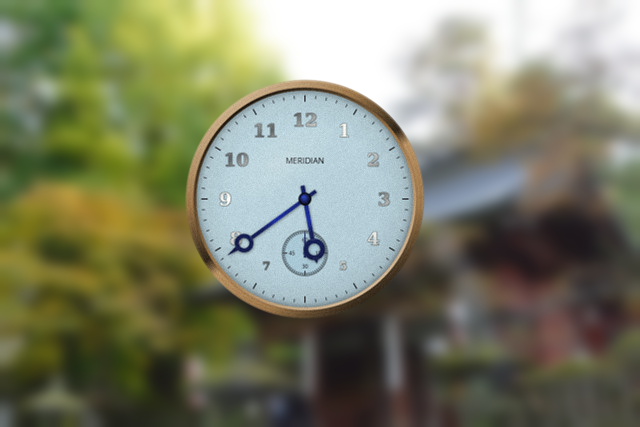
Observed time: 5h39
